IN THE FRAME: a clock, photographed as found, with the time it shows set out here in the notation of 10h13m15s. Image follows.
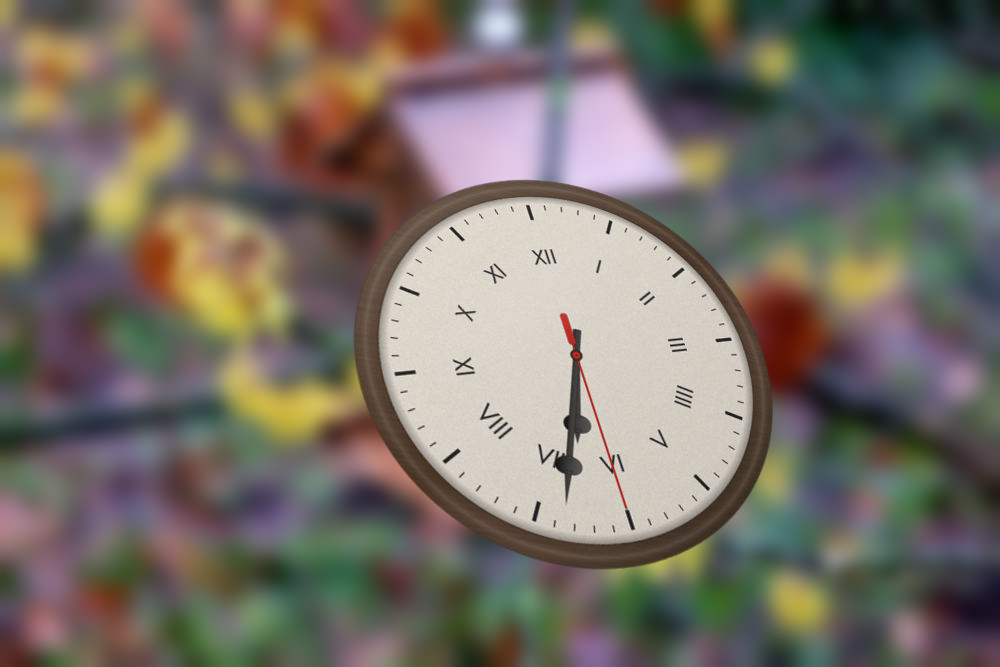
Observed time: 6h33m30s
